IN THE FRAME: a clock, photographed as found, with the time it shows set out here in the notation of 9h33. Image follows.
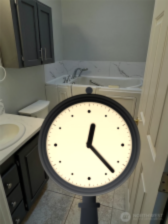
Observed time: 12h23
